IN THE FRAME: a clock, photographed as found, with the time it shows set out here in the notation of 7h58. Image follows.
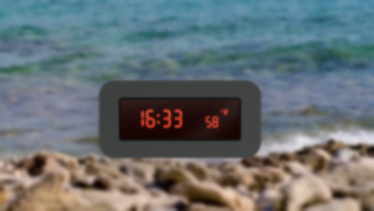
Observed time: 16h33
